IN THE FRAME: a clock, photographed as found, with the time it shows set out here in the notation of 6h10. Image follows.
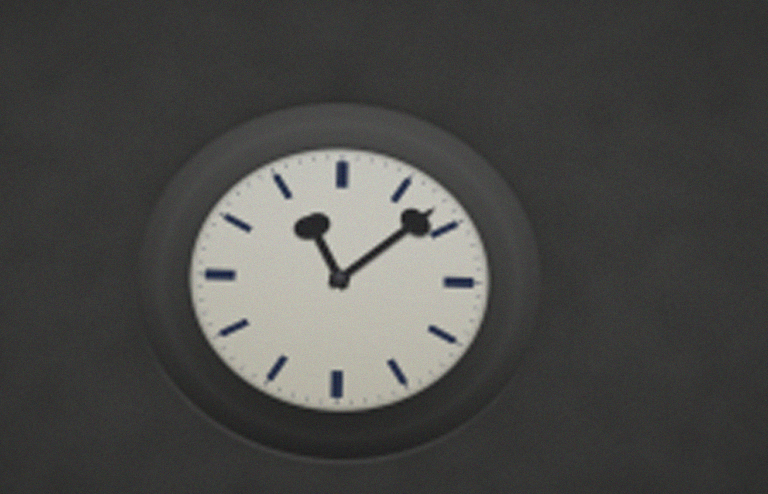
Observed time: 11h08
